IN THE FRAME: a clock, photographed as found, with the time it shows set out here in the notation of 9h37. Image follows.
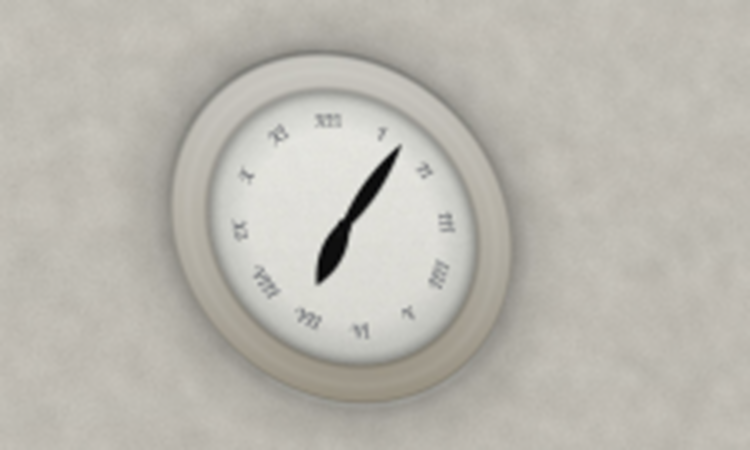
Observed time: 7h07
